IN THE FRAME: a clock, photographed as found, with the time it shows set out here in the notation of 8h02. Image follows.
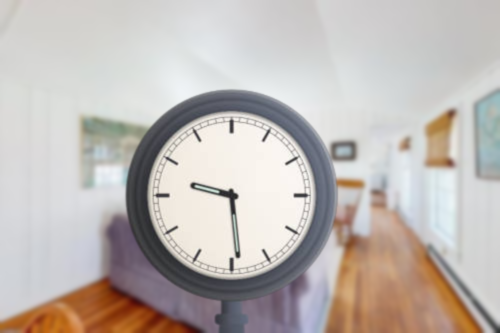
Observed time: 9h29
